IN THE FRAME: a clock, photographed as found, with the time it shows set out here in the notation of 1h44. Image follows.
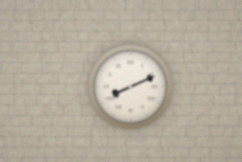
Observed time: 8h11
